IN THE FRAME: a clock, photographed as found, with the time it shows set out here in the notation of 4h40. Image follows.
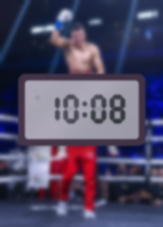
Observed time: 10h08
